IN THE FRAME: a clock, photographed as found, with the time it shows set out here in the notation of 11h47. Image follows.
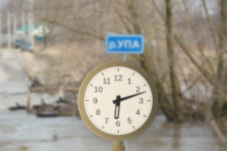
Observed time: 6h12
